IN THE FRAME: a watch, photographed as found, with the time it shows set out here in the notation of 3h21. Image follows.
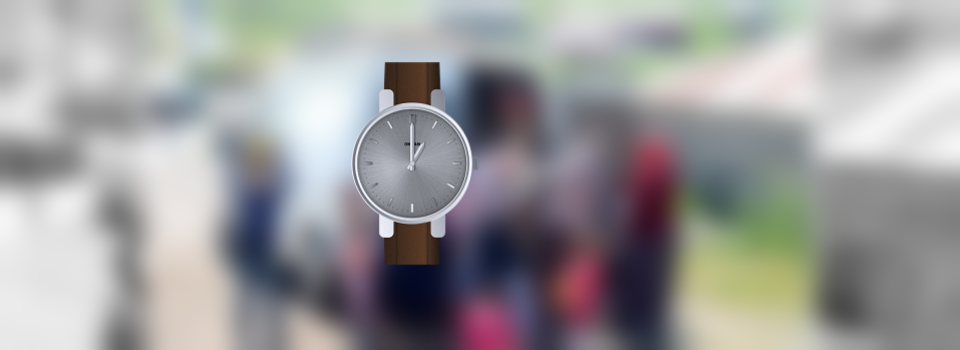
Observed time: 1h00
